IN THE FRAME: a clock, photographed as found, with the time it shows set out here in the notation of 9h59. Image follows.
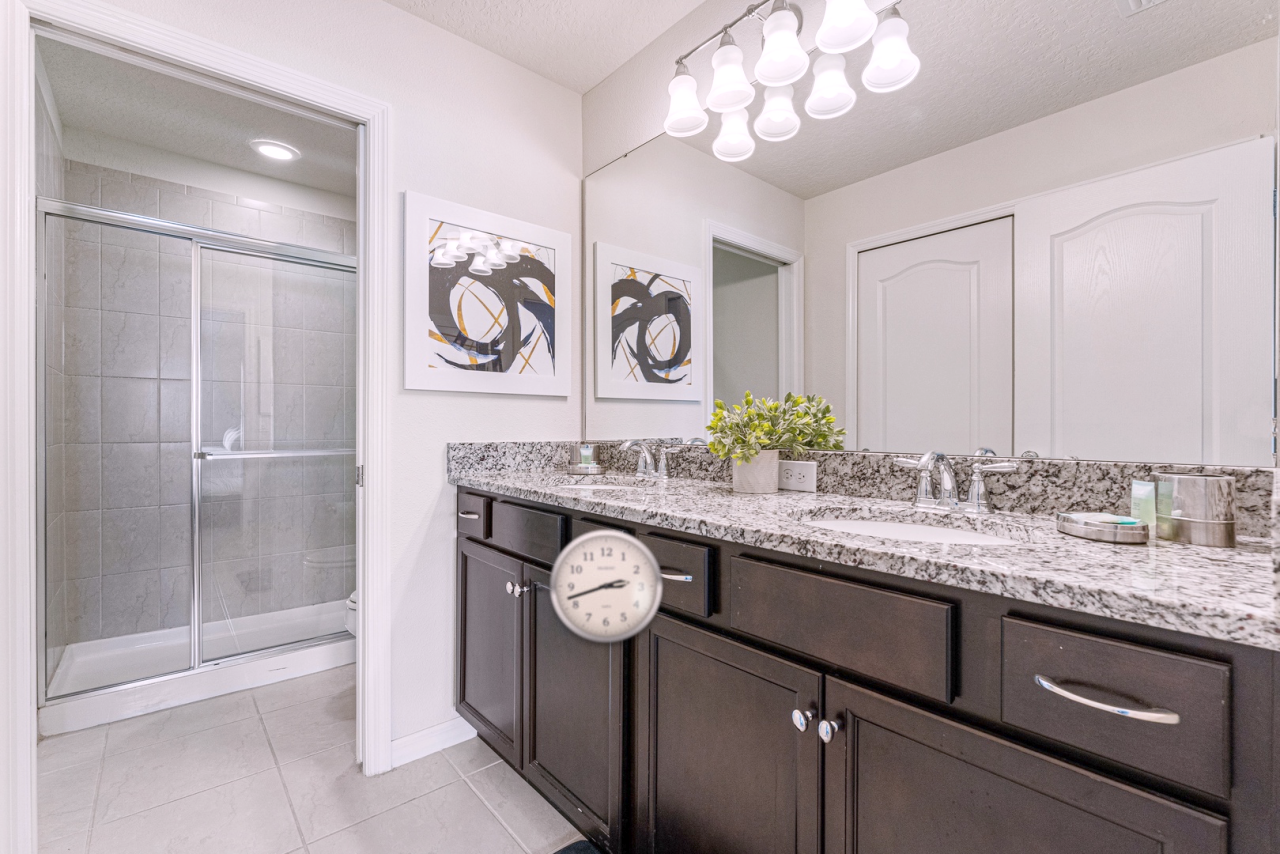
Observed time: 2h42
